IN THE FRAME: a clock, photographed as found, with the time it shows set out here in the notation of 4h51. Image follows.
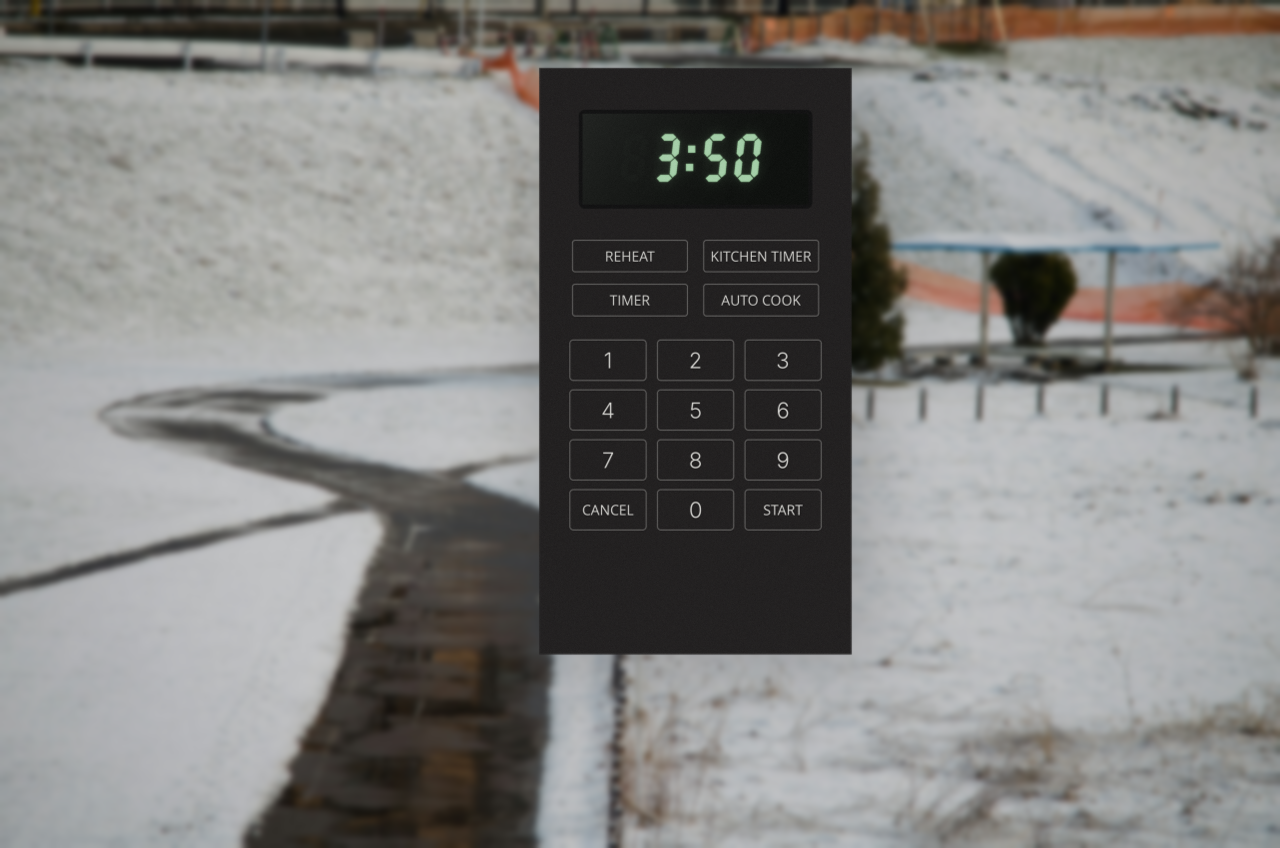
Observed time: 3h50
